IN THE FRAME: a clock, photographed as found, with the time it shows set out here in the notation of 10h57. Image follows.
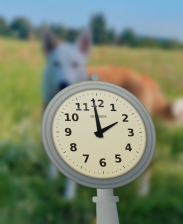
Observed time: 1h59
